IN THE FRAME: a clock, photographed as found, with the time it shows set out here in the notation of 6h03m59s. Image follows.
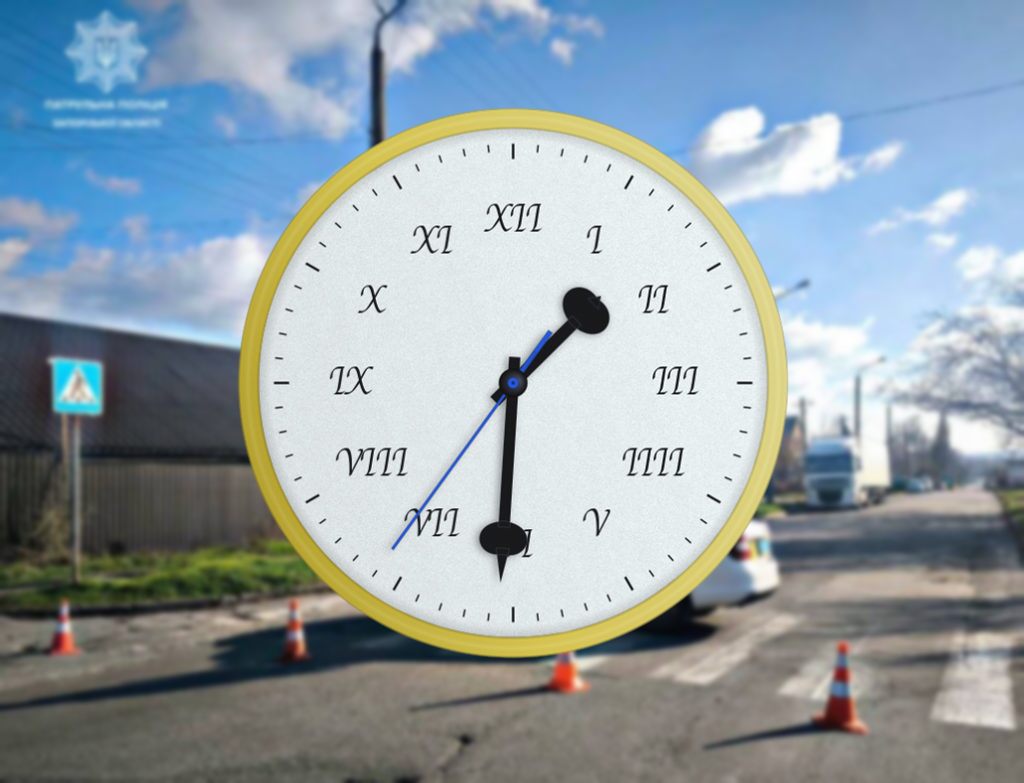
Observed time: 1h30m36s
